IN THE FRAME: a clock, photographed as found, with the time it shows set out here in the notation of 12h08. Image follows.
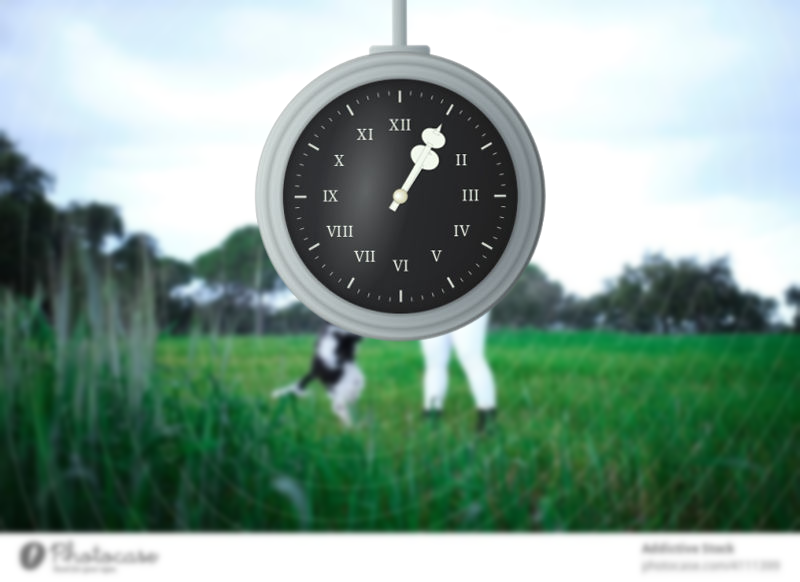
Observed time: 1h05
